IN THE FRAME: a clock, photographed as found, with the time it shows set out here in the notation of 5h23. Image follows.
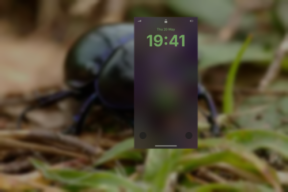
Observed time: 19h41
